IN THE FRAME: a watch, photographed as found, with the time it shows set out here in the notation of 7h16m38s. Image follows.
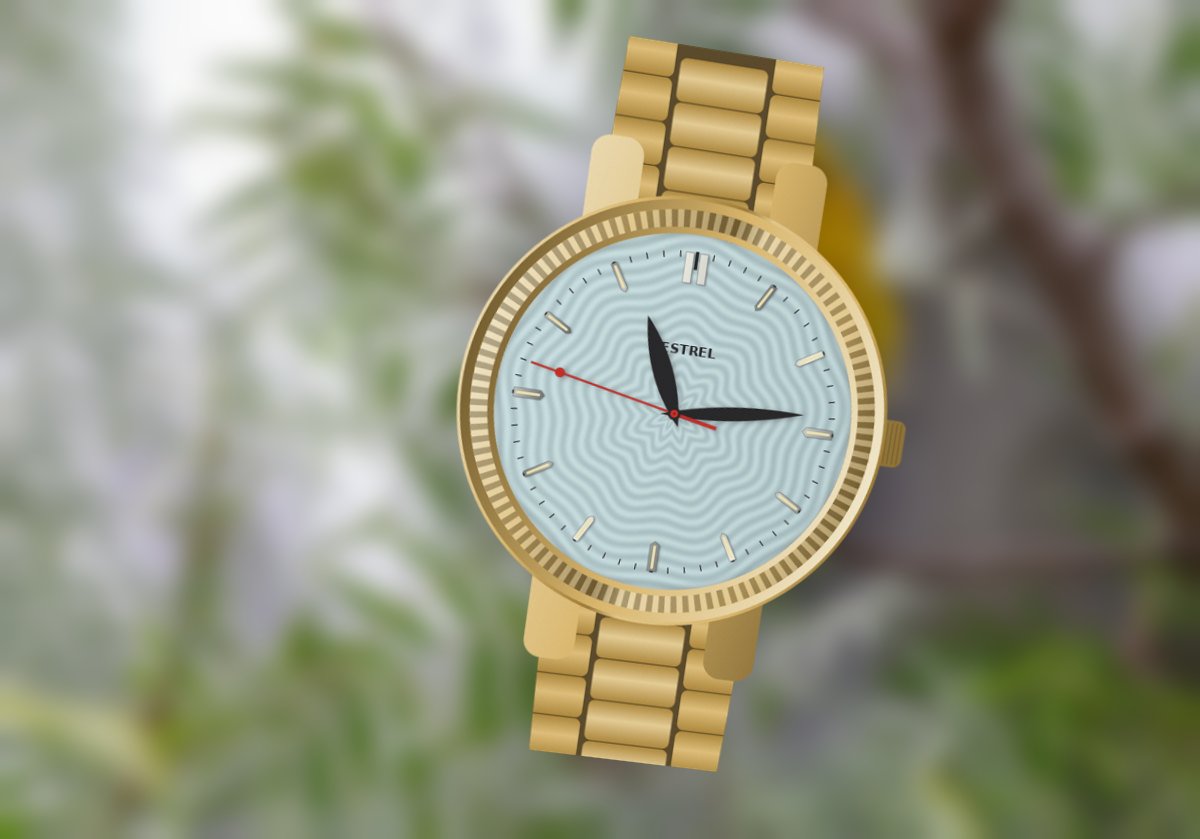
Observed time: 11h13m47s
